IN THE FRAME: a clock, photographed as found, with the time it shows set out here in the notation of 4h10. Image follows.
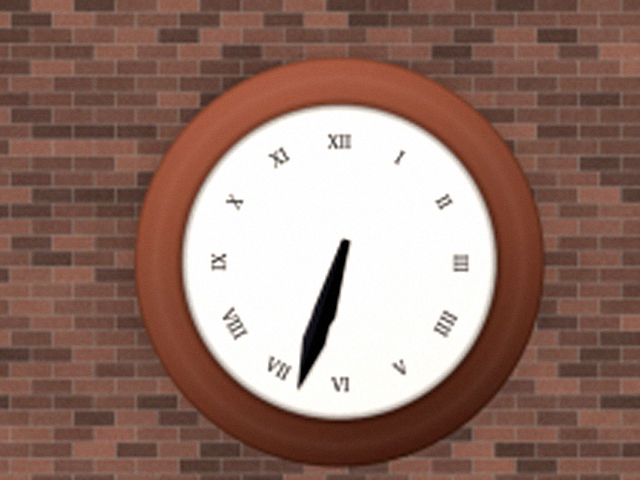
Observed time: 6h33
